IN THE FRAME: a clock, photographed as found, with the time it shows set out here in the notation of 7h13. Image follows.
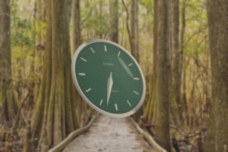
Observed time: 6h33
